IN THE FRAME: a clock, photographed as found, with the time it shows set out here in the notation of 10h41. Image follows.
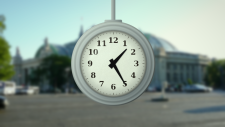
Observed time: 1h25
